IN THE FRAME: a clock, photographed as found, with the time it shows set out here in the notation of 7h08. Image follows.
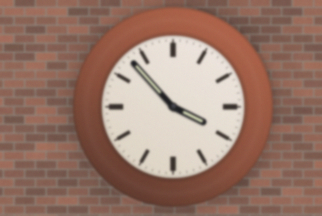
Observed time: 3h53
